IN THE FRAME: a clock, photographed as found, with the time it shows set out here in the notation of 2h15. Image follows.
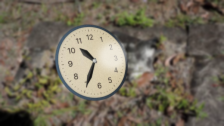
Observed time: 10h35
